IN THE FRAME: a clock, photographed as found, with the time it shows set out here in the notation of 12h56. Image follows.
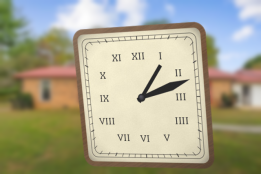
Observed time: 1h12
